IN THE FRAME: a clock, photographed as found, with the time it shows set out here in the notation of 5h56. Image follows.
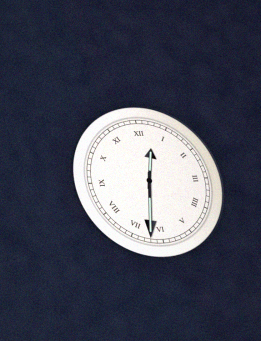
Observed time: 12h32
